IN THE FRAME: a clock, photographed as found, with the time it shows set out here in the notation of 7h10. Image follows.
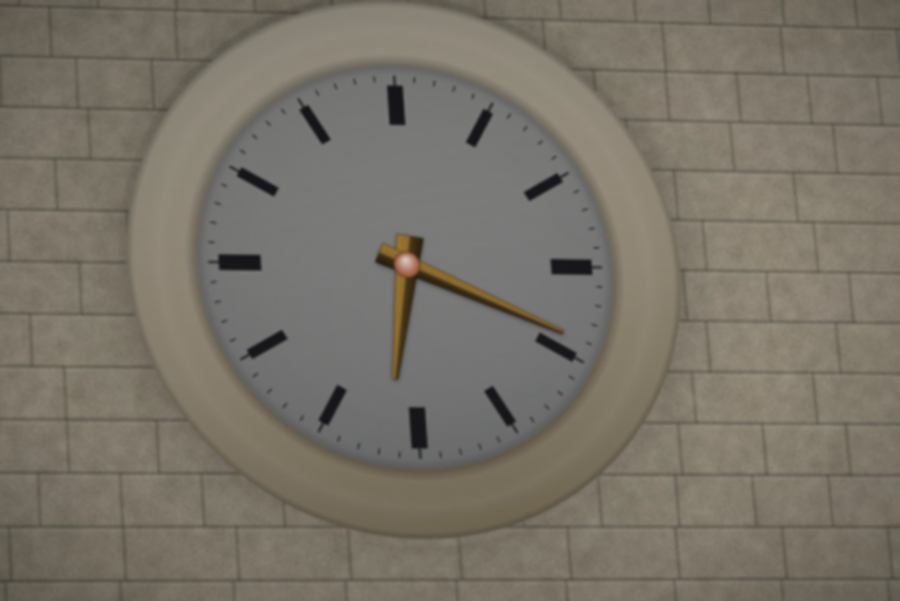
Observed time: 6h19
